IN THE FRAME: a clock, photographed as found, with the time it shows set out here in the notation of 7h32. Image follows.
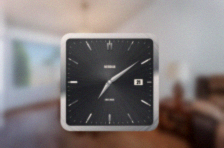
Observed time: 7h09
